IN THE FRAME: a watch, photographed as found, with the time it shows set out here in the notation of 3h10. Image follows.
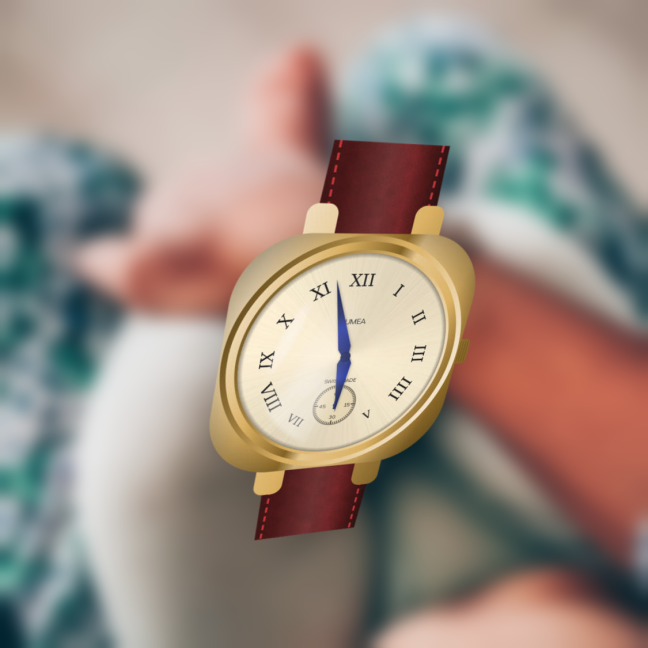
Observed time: 5h57
